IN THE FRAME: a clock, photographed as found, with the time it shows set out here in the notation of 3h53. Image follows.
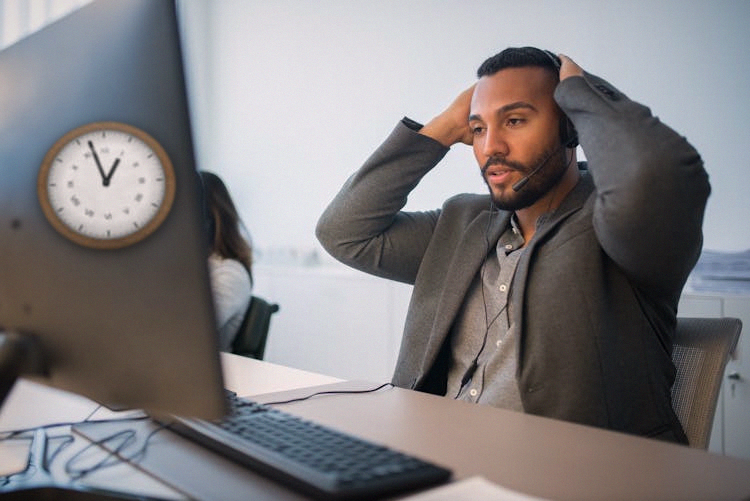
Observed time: 12h57
